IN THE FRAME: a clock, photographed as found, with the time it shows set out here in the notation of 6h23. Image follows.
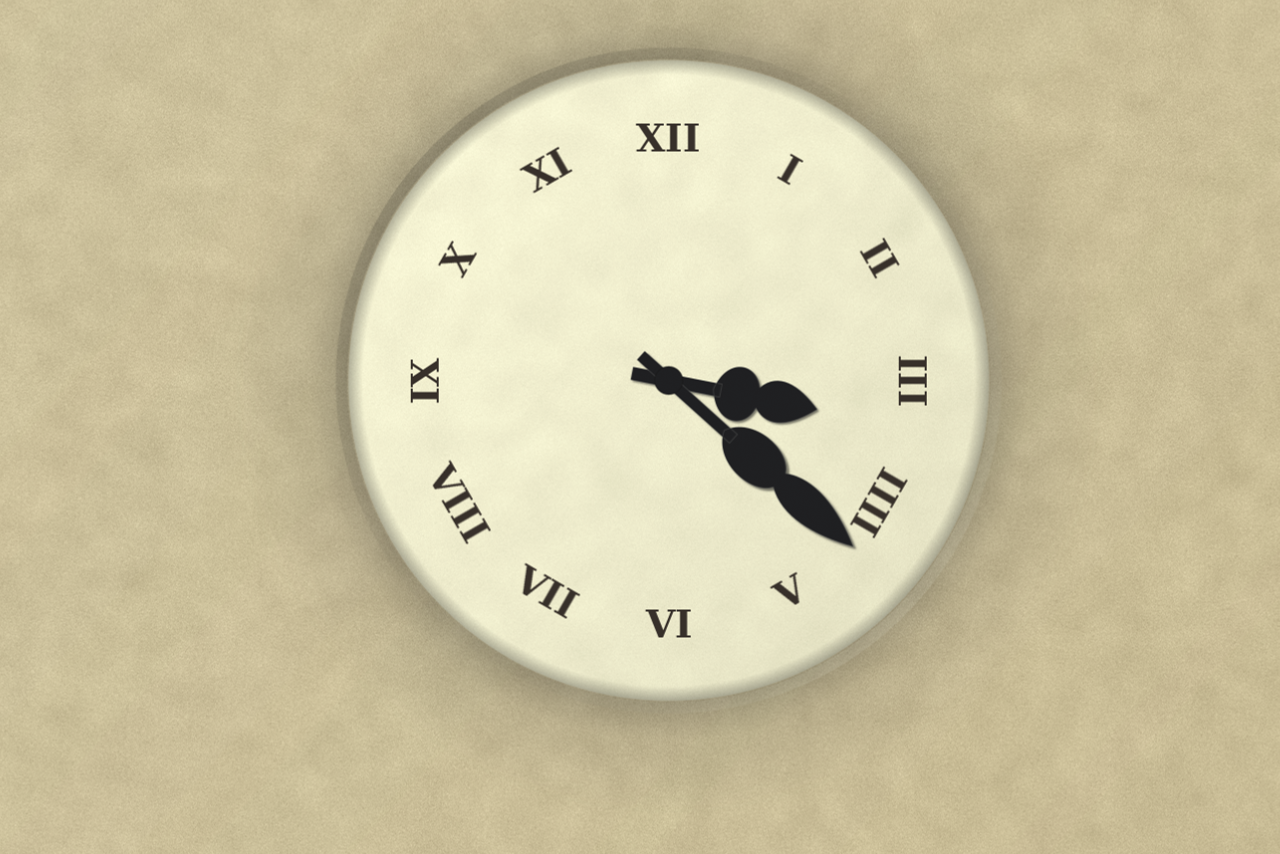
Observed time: 3h22
